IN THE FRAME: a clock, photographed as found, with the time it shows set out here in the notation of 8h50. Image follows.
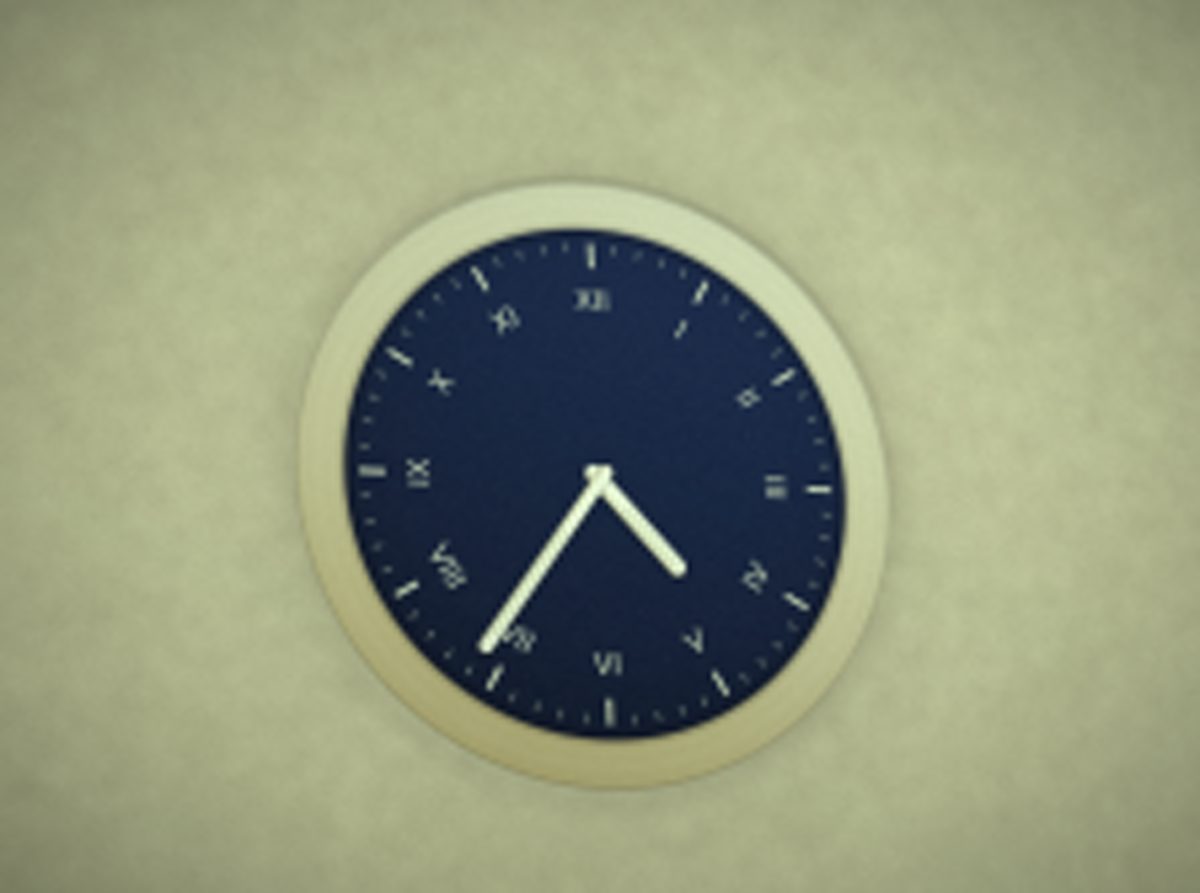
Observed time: 4h36
